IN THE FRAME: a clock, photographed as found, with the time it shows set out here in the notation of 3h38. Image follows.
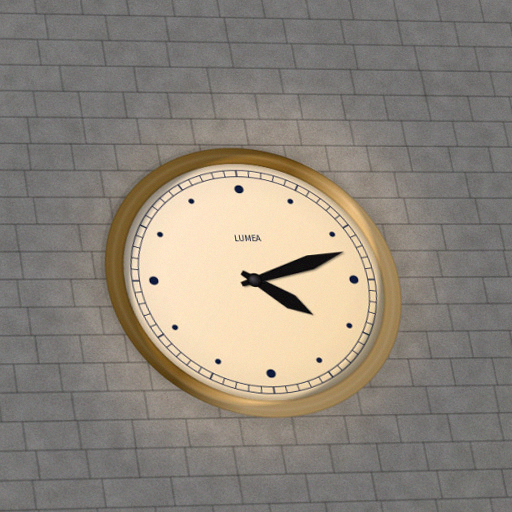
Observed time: 4h12
